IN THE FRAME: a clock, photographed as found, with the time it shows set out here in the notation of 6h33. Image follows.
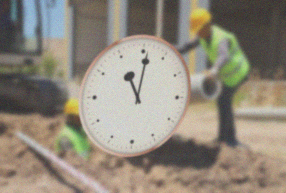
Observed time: 11h01
